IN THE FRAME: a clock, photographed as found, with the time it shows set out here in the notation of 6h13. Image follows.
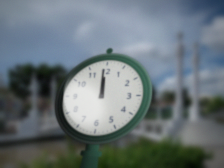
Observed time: 11h59
